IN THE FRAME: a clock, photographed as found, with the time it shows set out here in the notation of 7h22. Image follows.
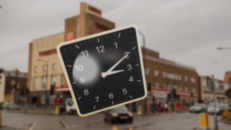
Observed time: 3h10
